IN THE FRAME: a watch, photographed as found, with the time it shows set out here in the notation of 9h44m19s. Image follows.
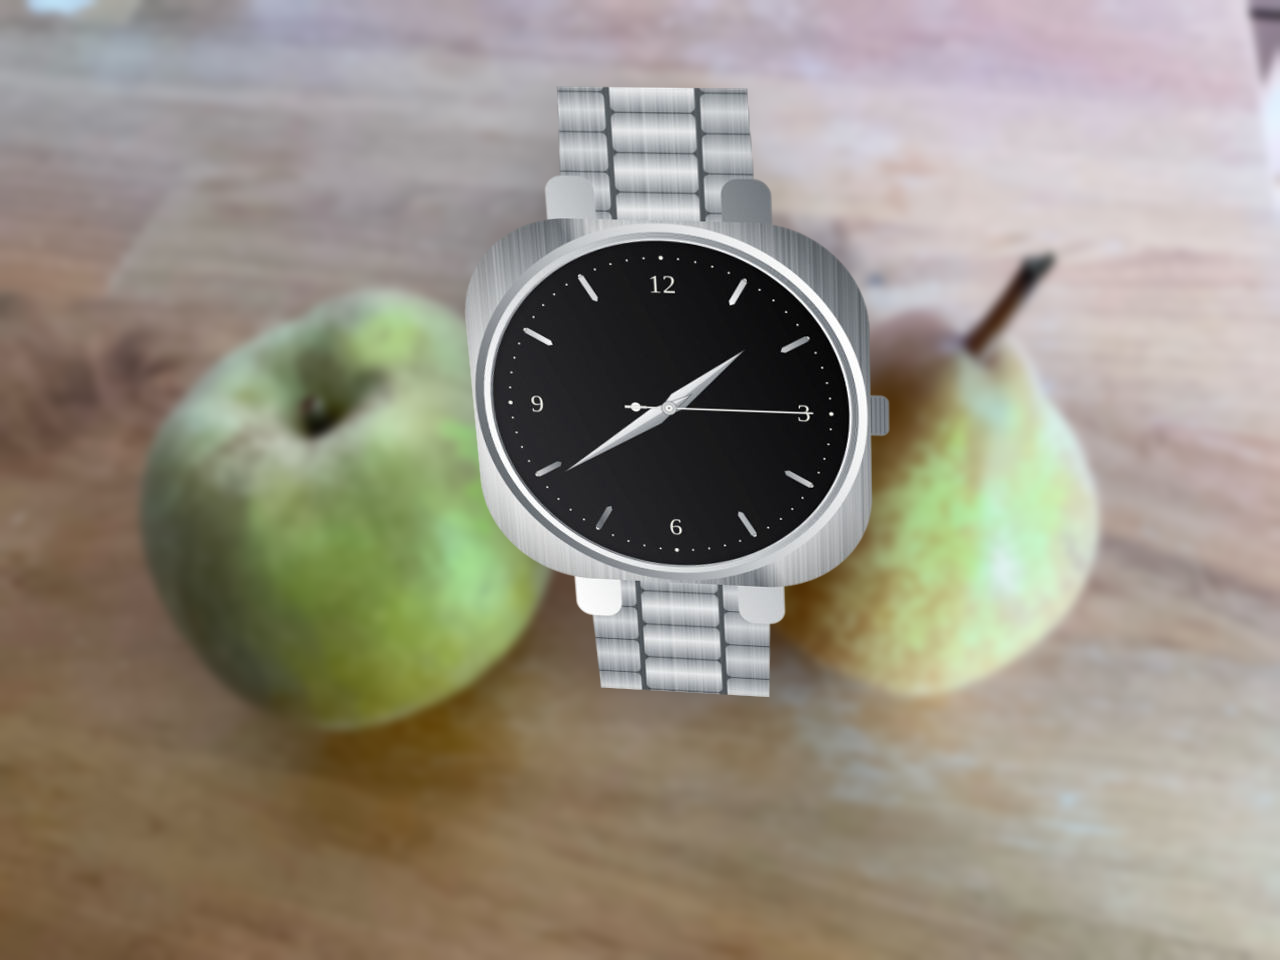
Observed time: 1h39m15s
